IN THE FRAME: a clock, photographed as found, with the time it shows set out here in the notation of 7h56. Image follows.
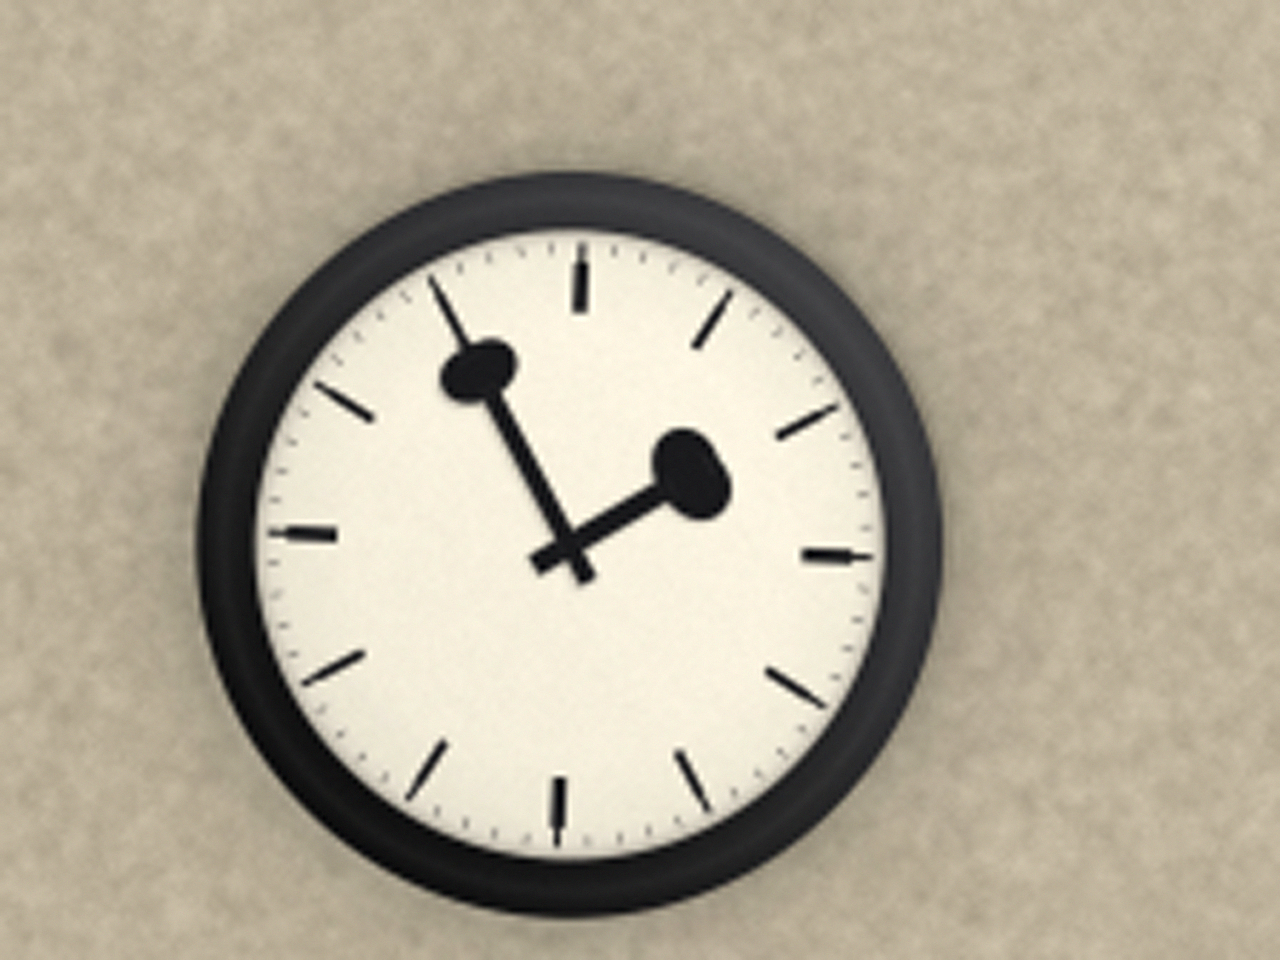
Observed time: 1h55
